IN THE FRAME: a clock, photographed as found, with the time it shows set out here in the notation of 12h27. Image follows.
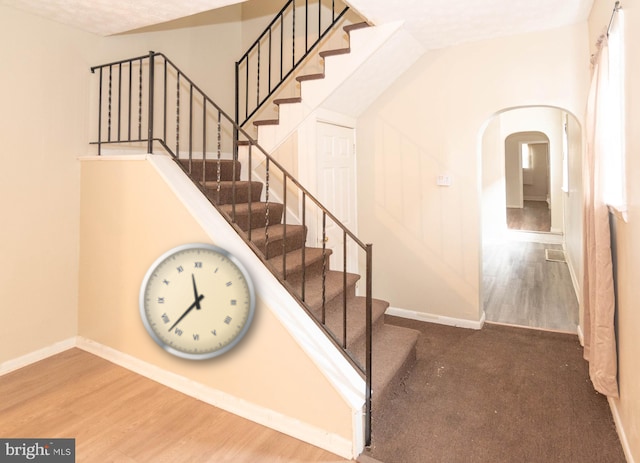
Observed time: 11h37
